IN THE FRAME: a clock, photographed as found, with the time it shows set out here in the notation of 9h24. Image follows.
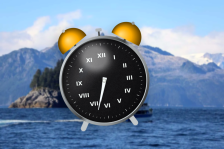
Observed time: 6h33
